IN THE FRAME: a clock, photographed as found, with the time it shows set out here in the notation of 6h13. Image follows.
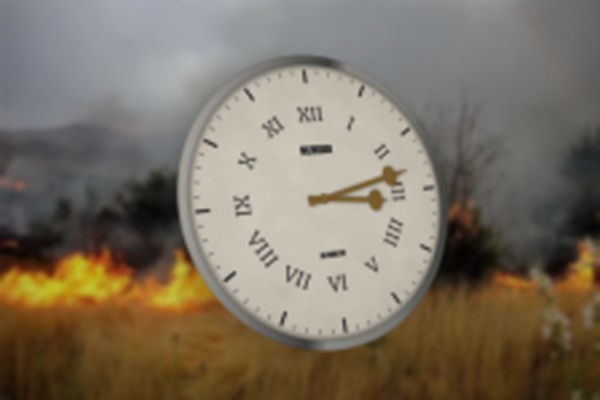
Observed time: 3h13
